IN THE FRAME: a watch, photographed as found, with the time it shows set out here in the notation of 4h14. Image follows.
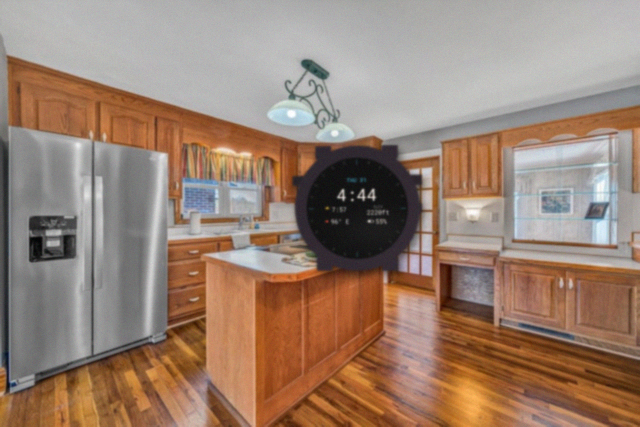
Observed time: 4h44
